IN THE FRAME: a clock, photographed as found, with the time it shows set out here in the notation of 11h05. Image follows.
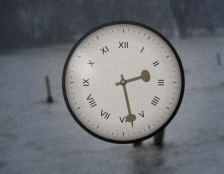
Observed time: 2h28
